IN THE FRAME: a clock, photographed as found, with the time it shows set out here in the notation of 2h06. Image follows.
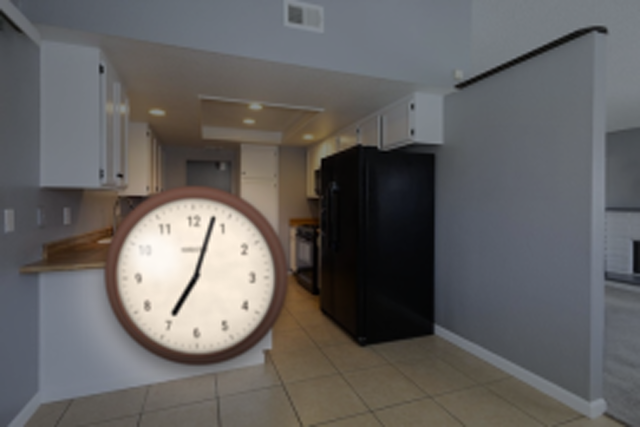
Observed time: 7h03
